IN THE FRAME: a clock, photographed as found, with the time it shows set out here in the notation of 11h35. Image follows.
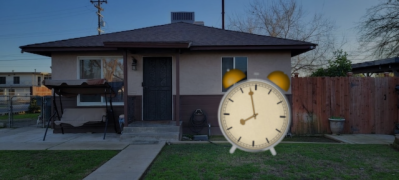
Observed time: 7h58
